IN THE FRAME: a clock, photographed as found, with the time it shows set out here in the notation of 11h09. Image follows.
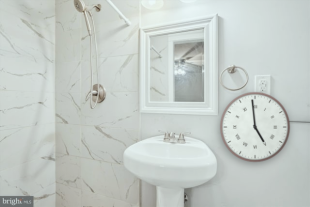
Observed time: 4h59
